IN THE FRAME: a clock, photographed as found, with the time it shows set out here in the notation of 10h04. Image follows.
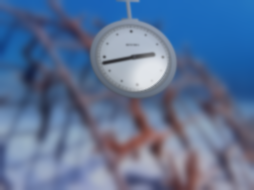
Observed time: 2h43
